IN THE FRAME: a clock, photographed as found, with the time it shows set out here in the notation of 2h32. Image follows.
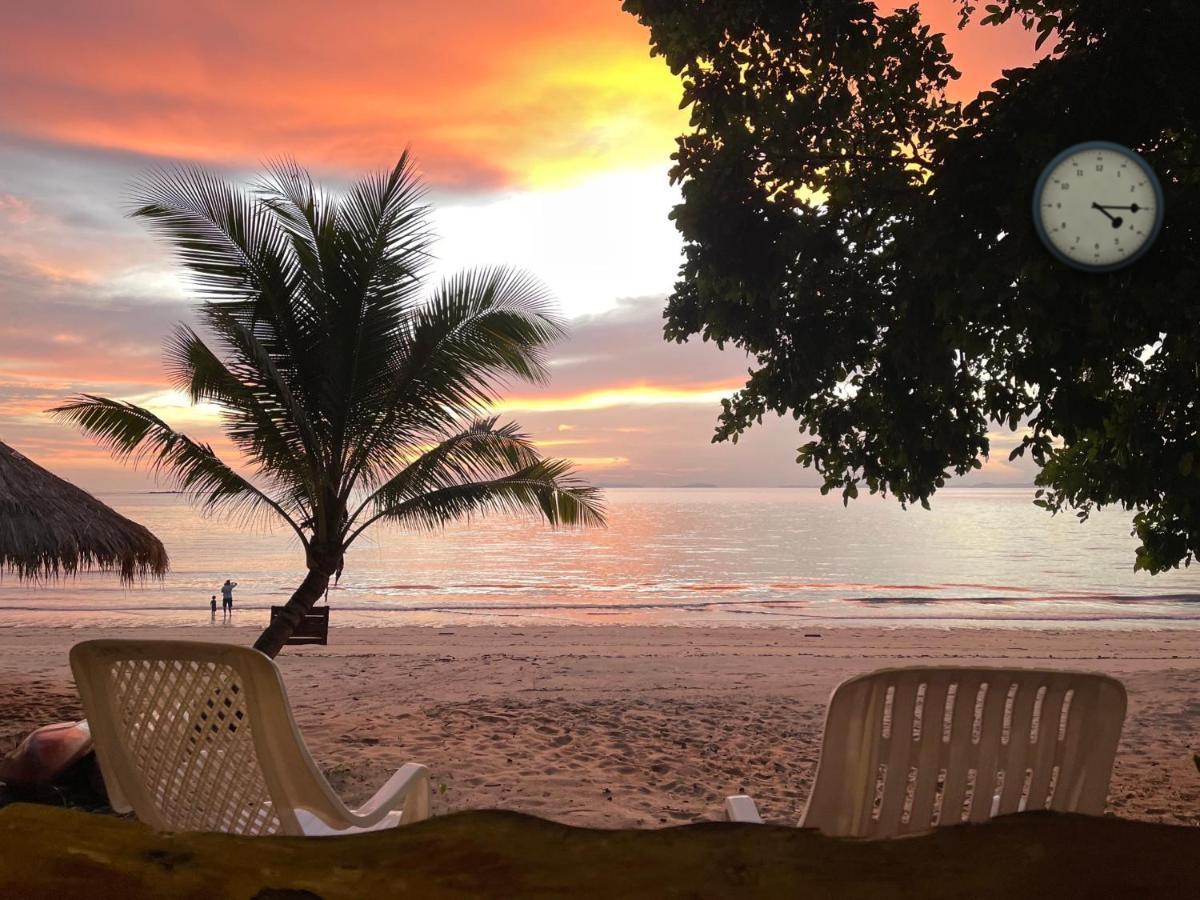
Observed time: 4h15
